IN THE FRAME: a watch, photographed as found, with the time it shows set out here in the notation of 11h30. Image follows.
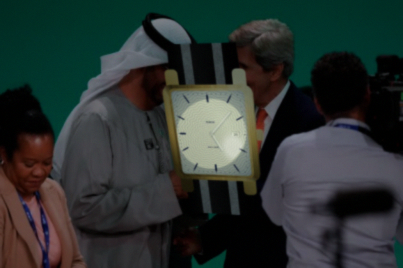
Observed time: 5h07
